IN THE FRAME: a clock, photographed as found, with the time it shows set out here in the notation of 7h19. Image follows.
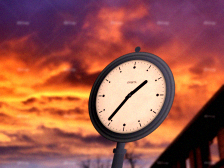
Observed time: 1h36
